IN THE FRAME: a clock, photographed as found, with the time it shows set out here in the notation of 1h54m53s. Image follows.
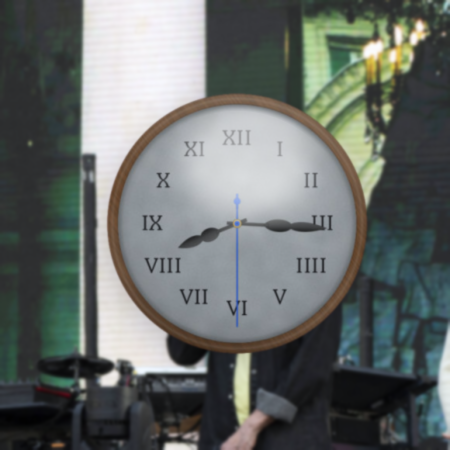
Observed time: 8h15m30s
